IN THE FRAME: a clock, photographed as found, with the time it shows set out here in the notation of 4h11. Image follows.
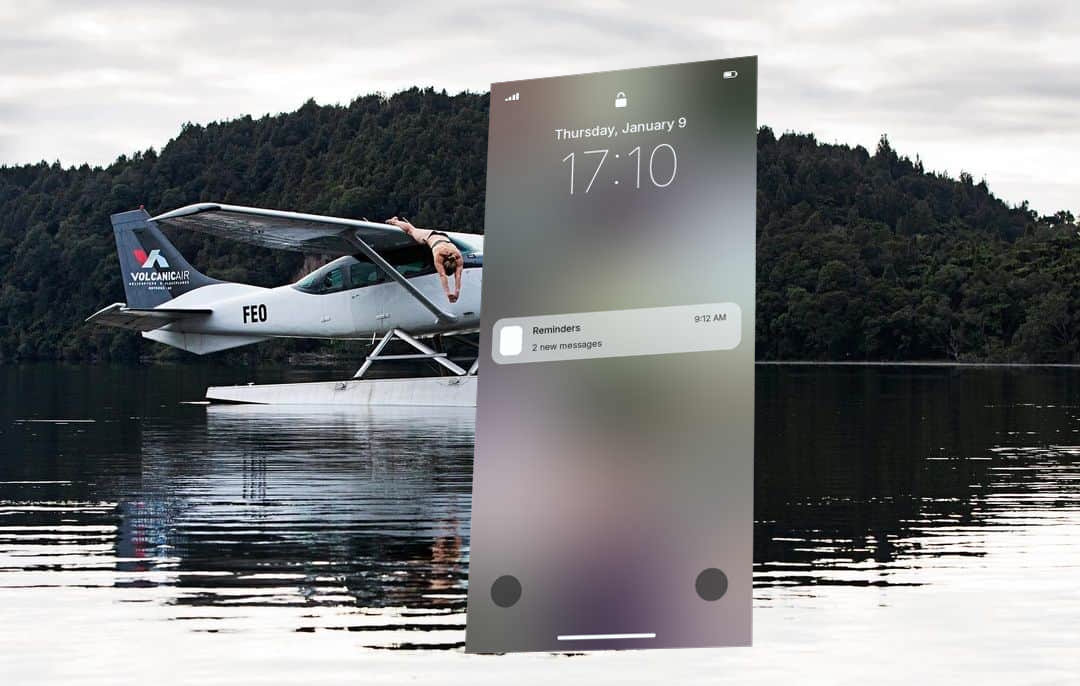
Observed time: 17h10
